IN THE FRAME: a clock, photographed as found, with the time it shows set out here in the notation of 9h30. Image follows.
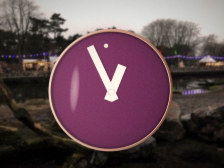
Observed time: 12h57
